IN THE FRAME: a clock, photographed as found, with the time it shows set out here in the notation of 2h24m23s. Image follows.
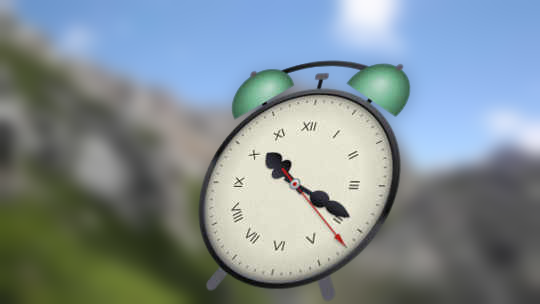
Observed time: 10h19m22s
